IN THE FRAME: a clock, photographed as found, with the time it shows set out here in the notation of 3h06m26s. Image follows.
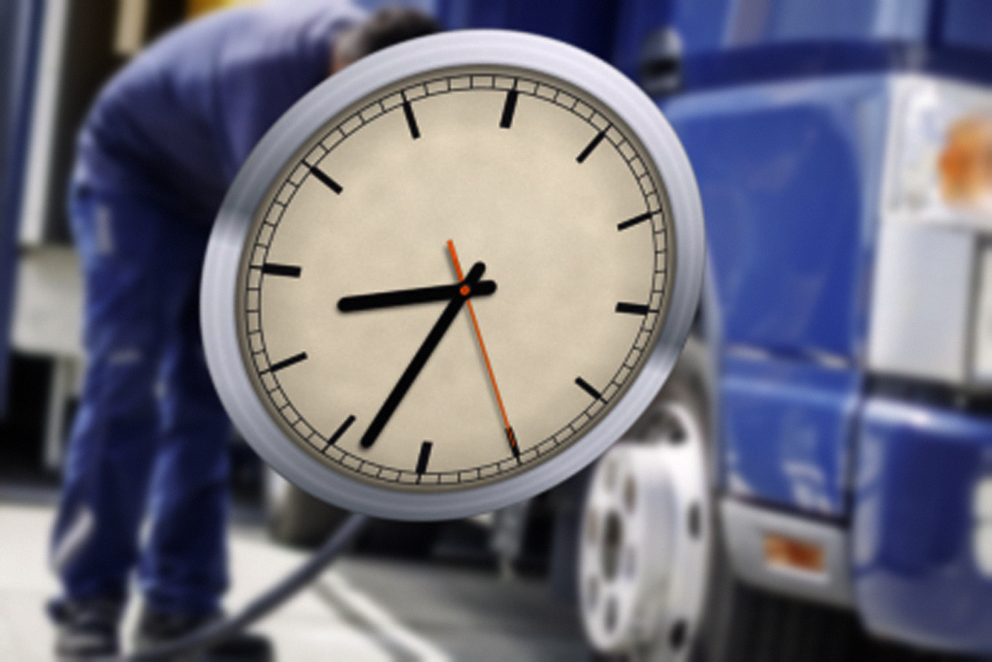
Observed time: 8h33m25s
